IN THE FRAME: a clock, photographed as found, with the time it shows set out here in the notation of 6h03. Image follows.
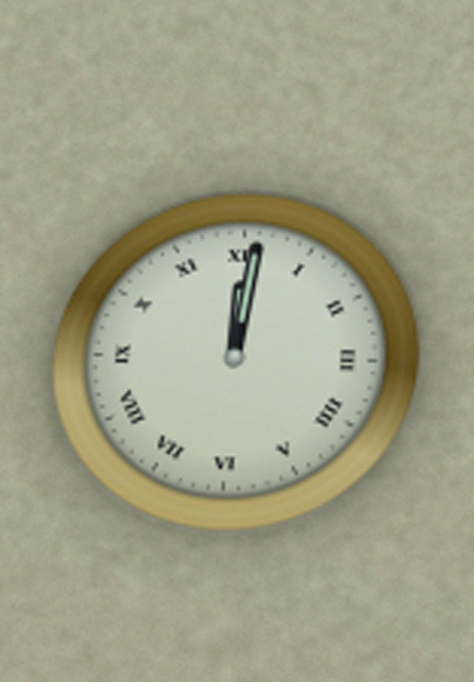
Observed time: 12h01
